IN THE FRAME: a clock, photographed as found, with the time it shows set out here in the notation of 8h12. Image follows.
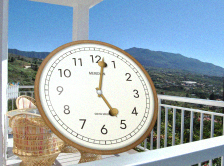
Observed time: 5h02
